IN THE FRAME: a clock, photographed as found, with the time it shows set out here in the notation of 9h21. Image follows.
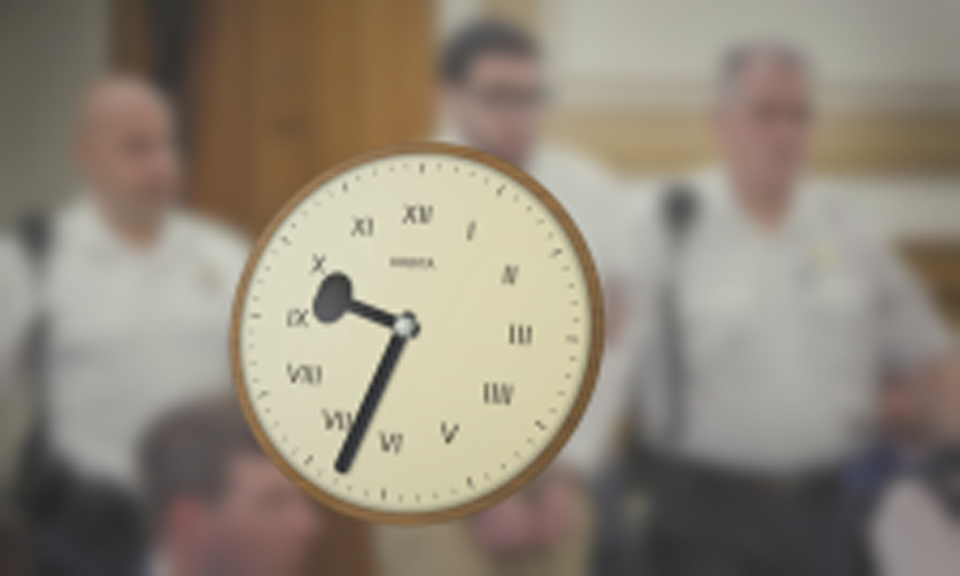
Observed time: 9h33
